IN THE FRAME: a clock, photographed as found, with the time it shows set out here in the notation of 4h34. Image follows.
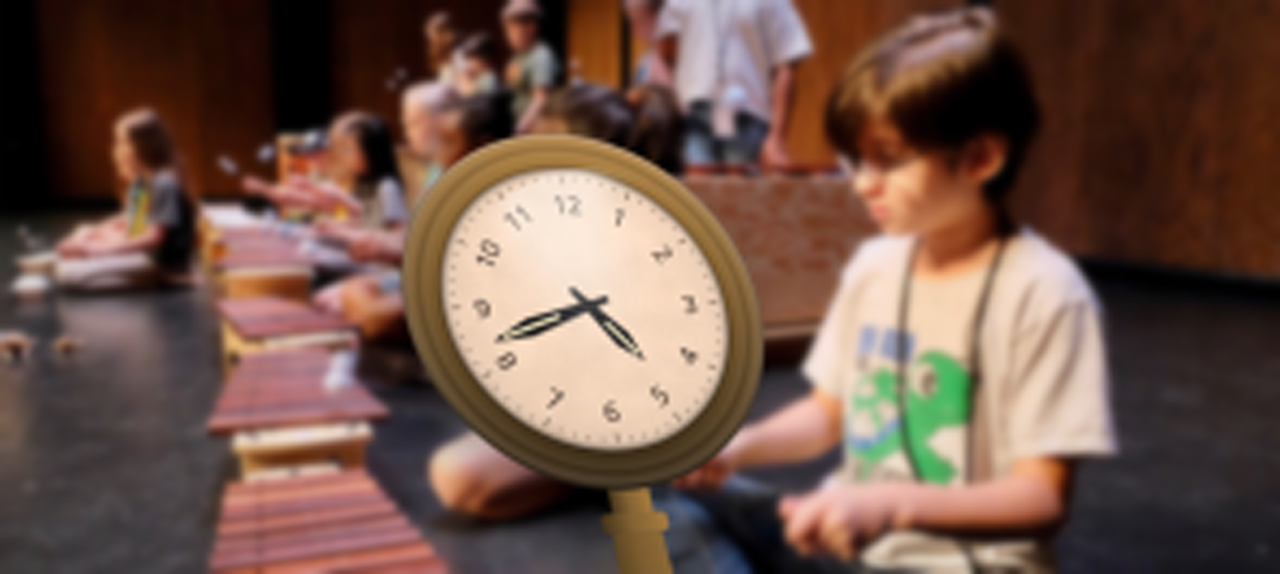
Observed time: 4h42
